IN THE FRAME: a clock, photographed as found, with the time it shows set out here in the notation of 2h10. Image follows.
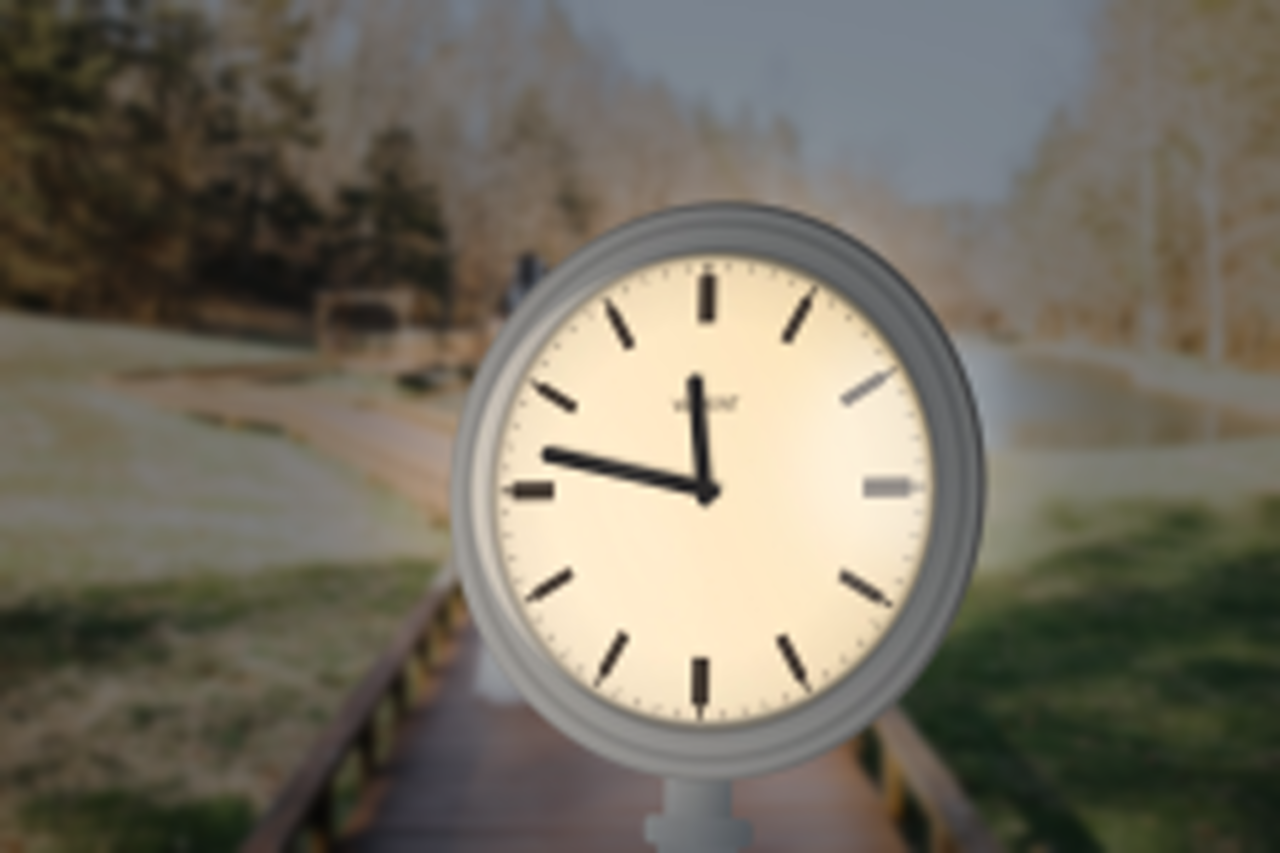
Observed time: 11h47
